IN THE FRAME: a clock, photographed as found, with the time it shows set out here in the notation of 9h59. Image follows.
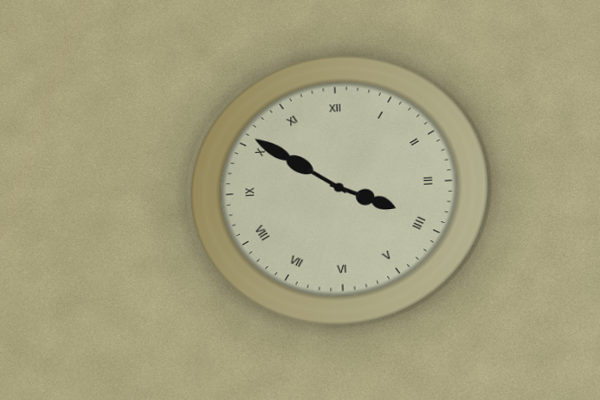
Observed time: 3h51
